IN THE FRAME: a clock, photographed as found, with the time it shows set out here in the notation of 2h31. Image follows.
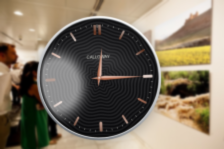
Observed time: 12h15
